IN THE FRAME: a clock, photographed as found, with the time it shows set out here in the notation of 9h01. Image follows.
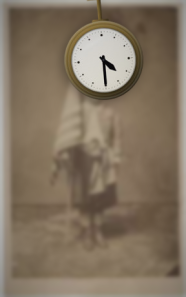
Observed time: 4h30
